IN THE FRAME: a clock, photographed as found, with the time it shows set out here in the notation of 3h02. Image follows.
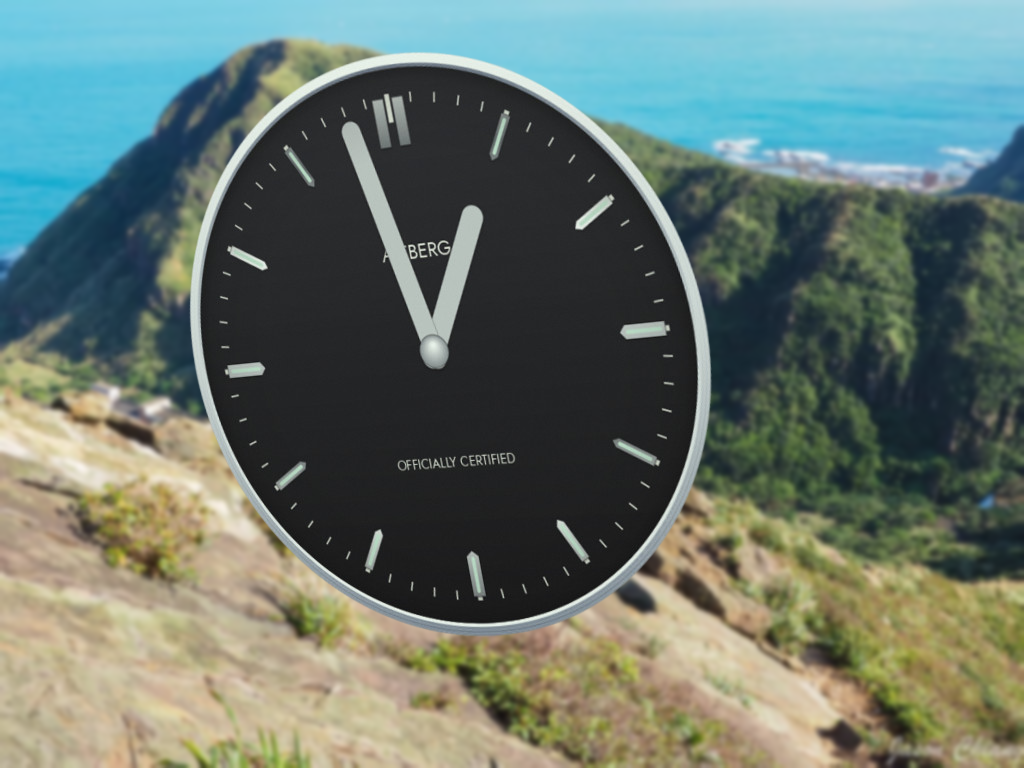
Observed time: 12h58
